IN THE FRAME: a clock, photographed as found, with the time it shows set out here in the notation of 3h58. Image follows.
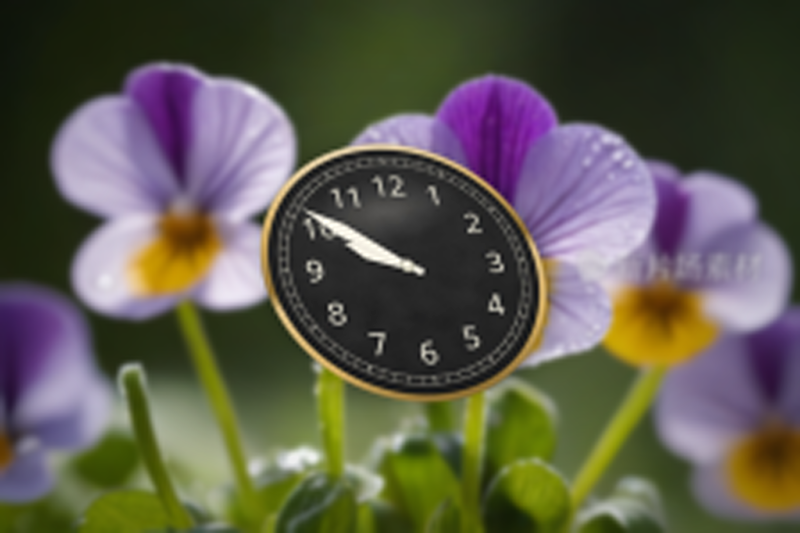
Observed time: 9h51
